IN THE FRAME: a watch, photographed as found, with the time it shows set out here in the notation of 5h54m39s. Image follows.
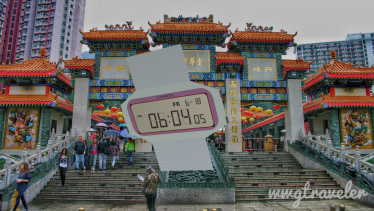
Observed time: 6h04m05s
